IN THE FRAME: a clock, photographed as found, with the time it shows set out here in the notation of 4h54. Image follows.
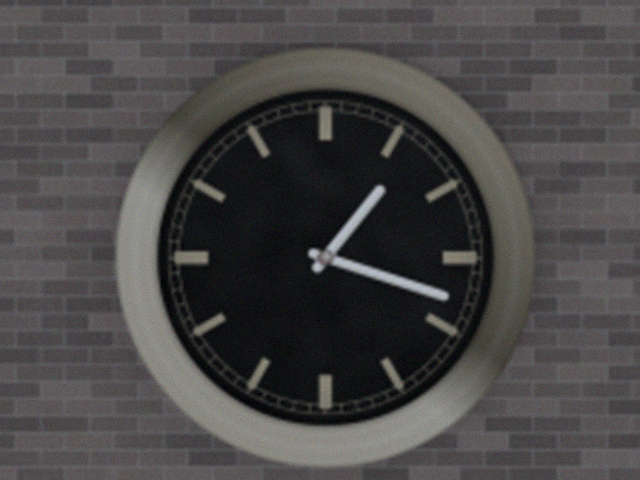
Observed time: 1h18
